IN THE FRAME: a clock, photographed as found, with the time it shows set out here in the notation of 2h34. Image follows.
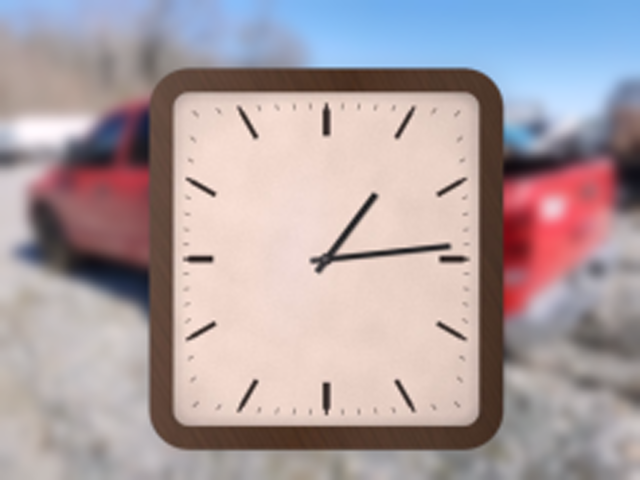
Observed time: 1h14
